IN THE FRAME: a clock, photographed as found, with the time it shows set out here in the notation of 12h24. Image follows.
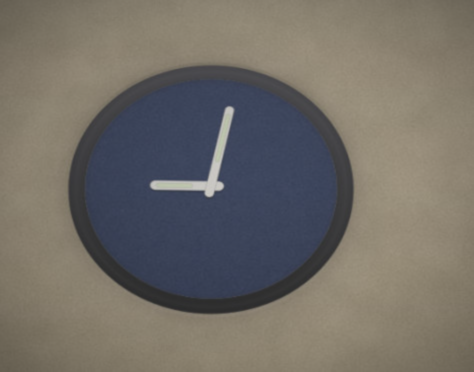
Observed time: 9h02
